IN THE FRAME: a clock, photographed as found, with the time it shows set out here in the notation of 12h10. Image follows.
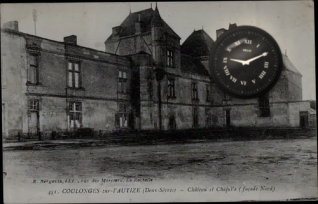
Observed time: 9h10
